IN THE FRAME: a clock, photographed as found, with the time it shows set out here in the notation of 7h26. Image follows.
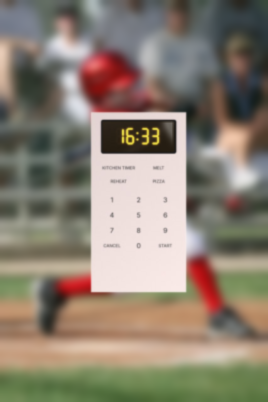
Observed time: 16h33
